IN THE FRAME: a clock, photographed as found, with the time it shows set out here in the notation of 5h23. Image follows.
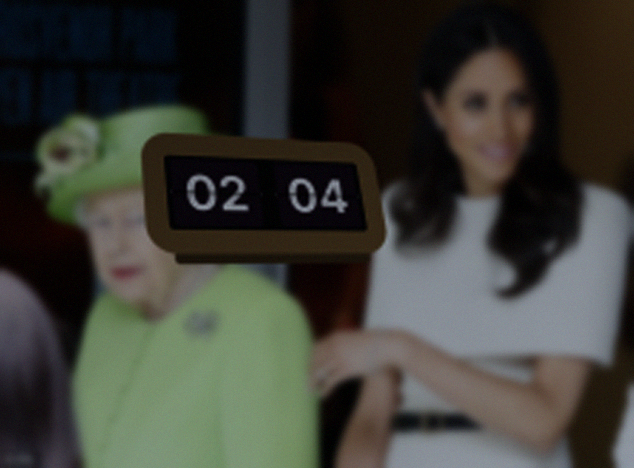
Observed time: 2h04
